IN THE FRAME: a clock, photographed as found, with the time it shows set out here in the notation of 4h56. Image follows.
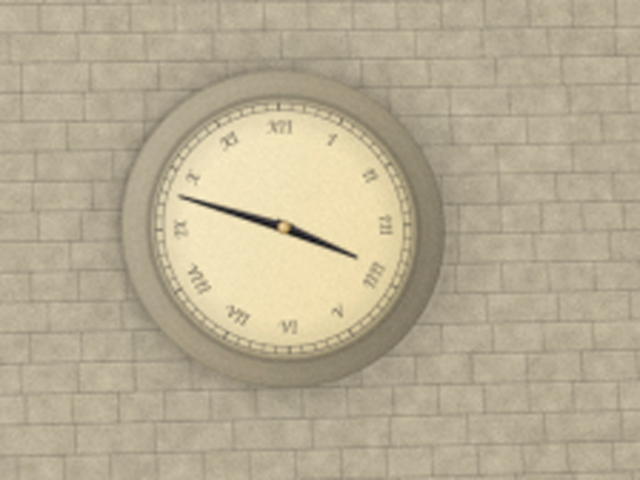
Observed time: 3h48
